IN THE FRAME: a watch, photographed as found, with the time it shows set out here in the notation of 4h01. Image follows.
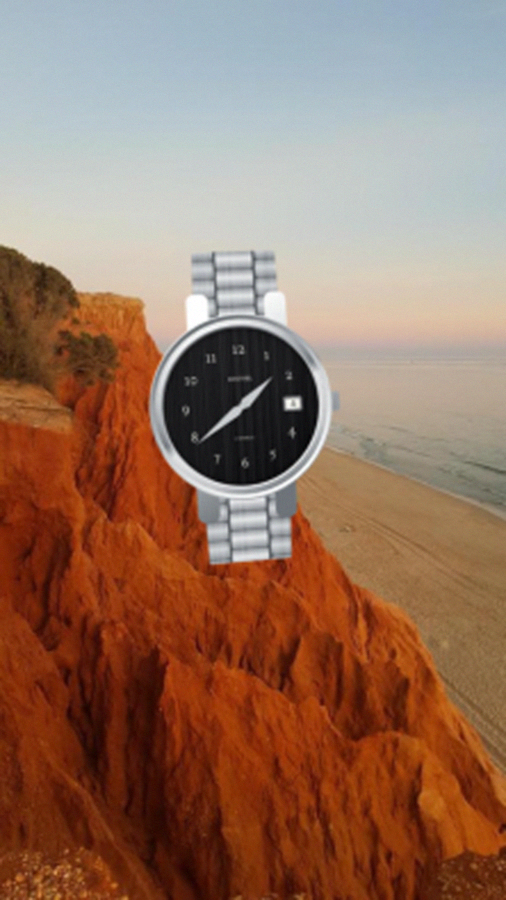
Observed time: 1h39
